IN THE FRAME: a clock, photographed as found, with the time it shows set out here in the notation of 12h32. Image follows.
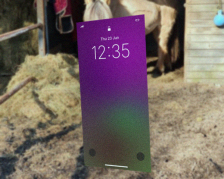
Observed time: 12h35
